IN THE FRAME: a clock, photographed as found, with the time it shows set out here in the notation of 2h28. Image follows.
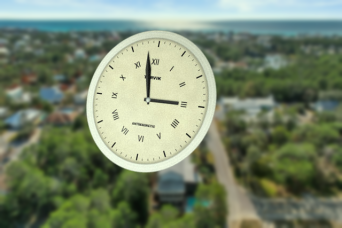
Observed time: 2h58
